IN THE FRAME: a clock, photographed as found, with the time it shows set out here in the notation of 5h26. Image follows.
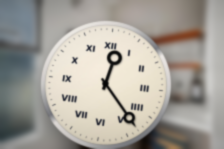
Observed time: 12h23
